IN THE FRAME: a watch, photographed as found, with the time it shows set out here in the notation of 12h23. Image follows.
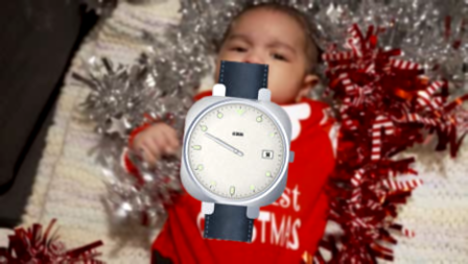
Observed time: 9h49
